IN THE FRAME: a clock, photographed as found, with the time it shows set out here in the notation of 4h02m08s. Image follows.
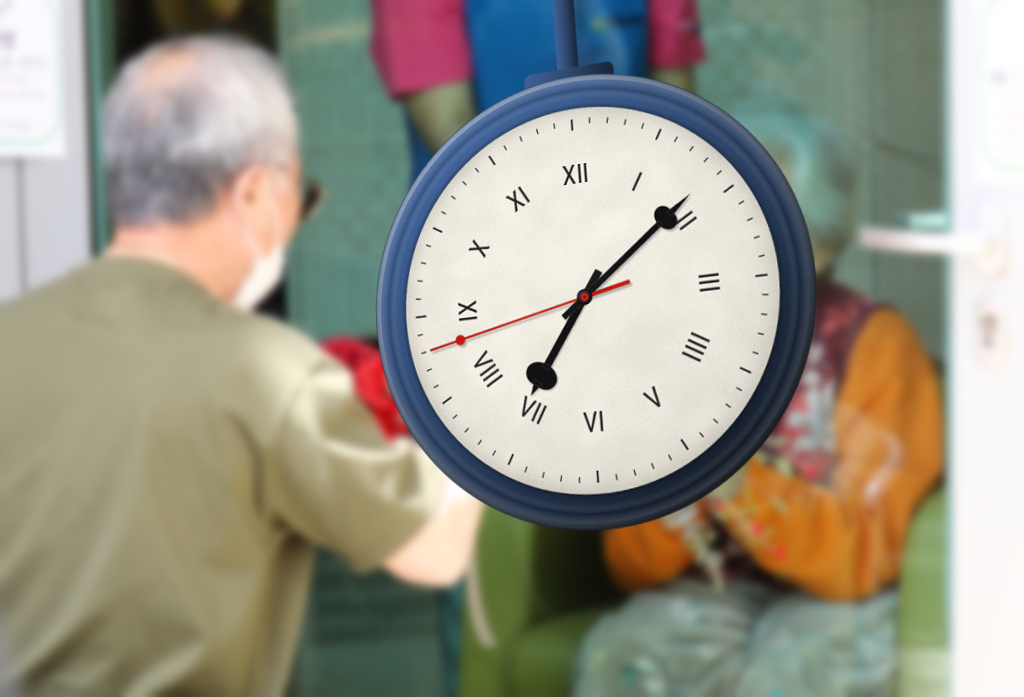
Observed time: 7h08m43s
